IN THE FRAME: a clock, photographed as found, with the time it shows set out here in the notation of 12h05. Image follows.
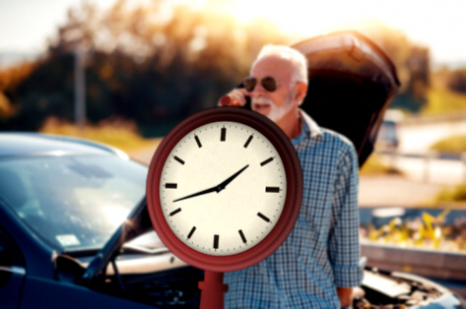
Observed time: 1h42
